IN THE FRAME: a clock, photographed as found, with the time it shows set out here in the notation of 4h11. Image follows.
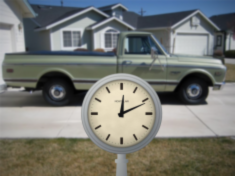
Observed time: 12h11
